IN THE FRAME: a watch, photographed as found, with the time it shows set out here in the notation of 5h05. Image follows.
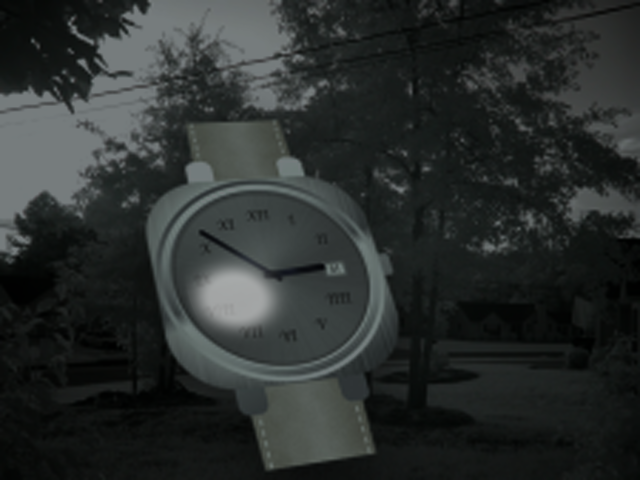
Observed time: 2h52
